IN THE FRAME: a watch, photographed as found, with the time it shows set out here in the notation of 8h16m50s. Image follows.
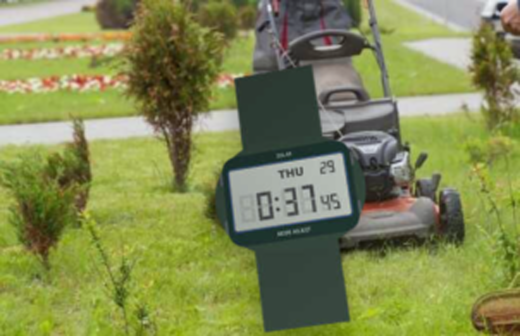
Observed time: 0h37m45s
